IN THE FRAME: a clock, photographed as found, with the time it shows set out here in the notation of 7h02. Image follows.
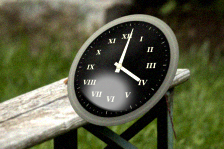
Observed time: 4h01
